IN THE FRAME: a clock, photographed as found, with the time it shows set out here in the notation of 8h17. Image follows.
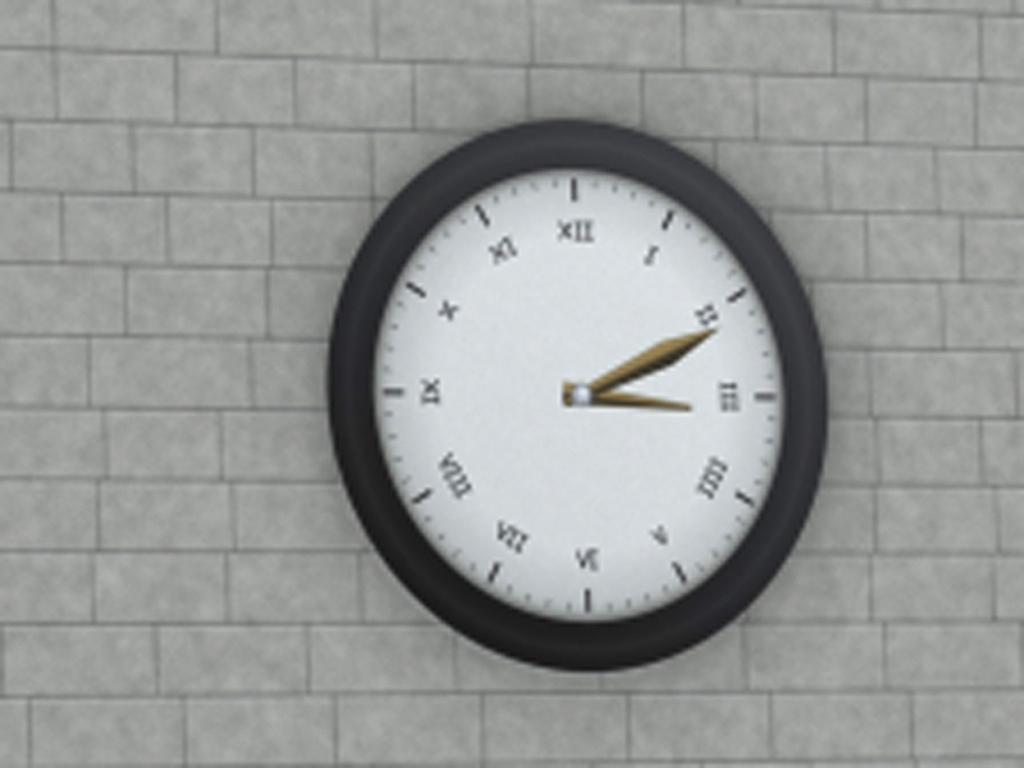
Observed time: 3h11
